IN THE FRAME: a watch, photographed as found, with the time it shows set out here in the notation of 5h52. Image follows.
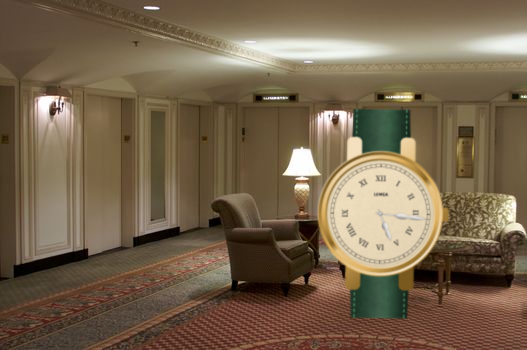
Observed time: 5h16
